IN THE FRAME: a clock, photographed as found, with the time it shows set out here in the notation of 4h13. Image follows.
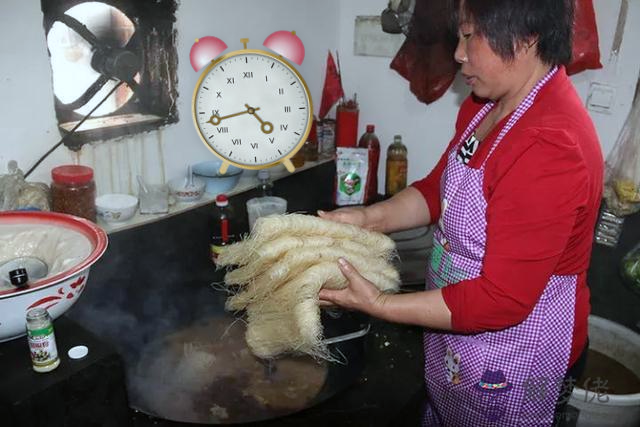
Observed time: 4h43
